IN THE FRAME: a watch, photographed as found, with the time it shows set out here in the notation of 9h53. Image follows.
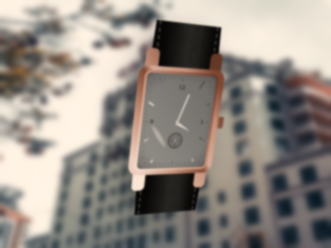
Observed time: 4h03
